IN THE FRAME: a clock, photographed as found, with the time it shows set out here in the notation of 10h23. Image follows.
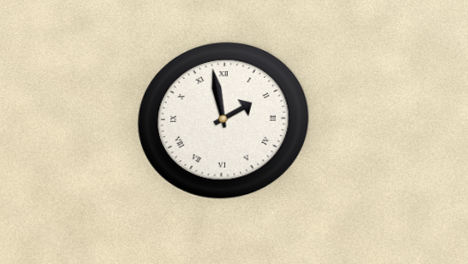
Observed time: 1h58
